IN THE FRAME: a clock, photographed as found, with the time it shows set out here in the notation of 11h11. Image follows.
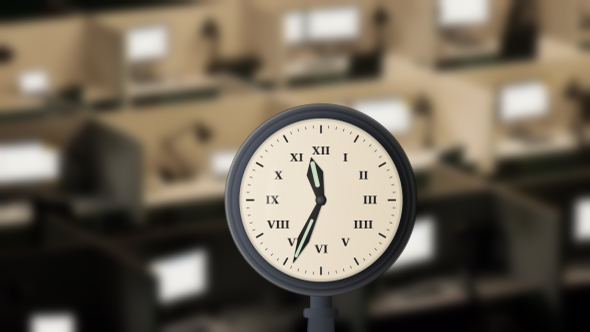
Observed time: 11h34
